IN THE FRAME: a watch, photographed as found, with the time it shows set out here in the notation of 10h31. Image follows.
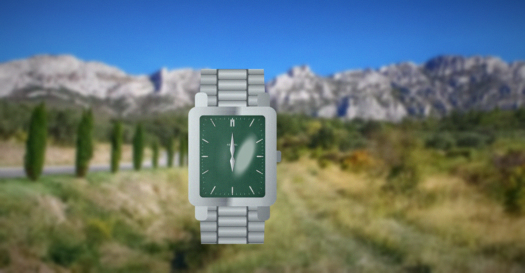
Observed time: 6h00
